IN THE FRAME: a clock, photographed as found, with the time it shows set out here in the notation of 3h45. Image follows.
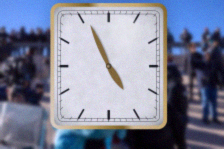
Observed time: 4h56
